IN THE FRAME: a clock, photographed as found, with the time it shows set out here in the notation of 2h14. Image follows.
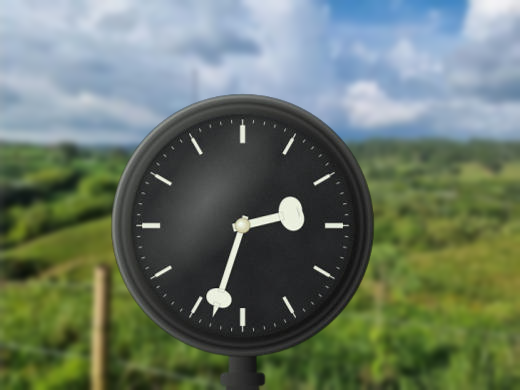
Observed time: 2h33
